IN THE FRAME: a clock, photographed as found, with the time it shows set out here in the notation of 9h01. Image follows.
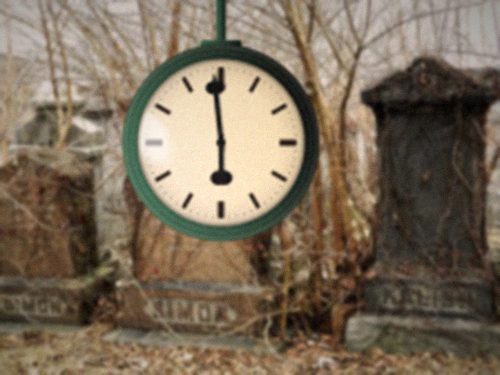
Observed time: 5h59
